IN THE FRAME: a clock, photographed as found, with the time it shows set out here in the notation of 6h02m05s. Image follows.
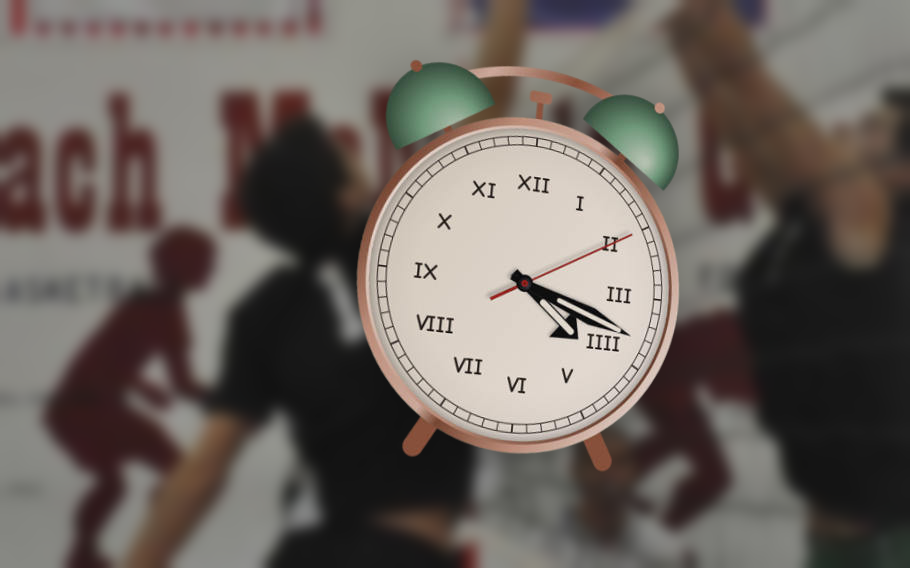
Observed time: 4h18m10s
